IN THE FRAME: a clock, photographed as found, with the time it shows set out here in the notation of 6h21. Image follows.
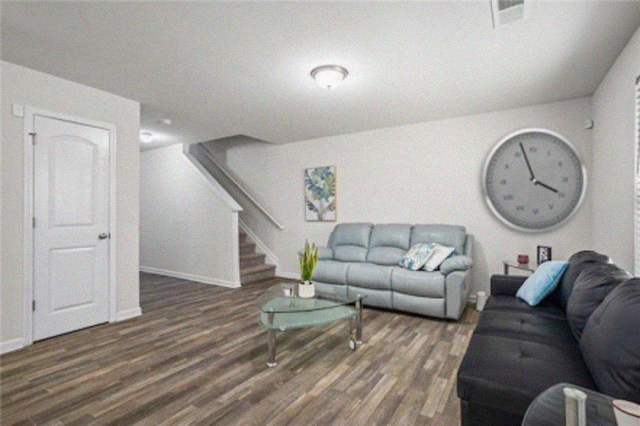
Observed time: 3h57
